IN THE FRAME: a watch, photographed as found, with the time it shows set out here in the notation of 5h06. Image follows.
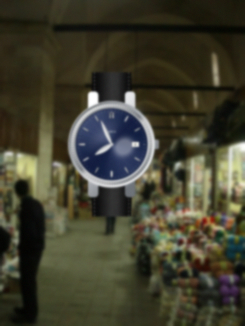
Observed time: 7h56
